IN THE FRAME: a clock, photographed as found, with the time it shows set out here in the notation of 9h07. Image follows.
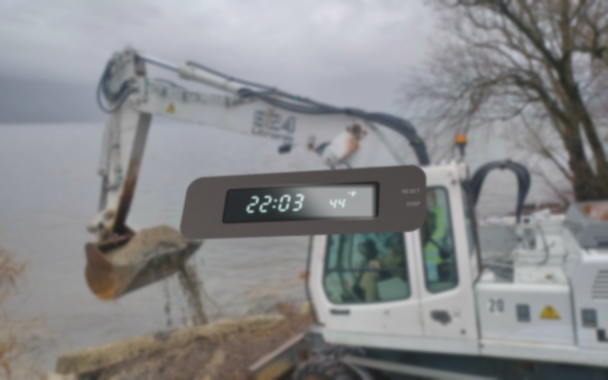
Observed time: 22h03
